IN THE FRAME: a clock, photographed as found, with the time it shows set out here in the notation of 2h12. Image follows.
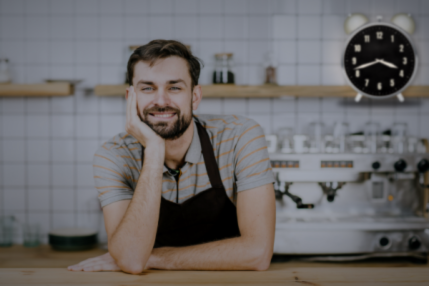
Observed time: 3h42
